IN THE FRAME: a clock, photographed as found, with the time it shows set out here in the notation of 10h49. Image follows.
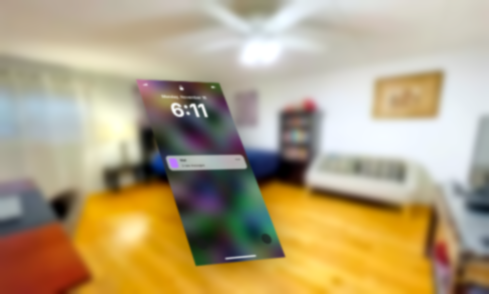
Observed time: 6h11
